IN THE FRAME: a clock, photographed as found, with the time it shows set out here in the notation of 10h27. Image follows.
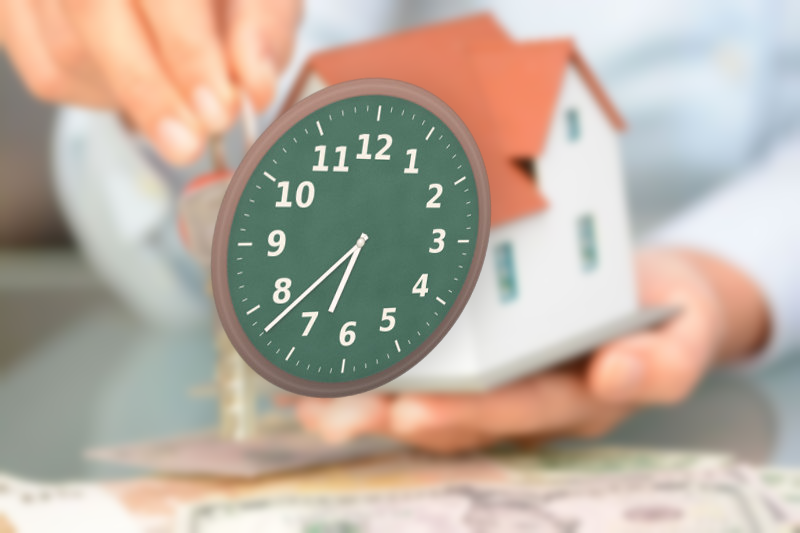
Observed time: 6h38
